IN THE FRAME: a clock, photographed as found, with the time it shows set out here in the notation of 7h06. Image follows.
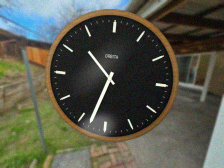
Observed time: 10h33
